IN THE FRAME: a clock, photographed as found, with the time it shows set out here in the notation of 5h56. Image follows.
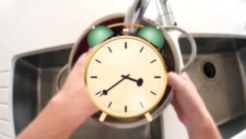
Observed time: 3h39
